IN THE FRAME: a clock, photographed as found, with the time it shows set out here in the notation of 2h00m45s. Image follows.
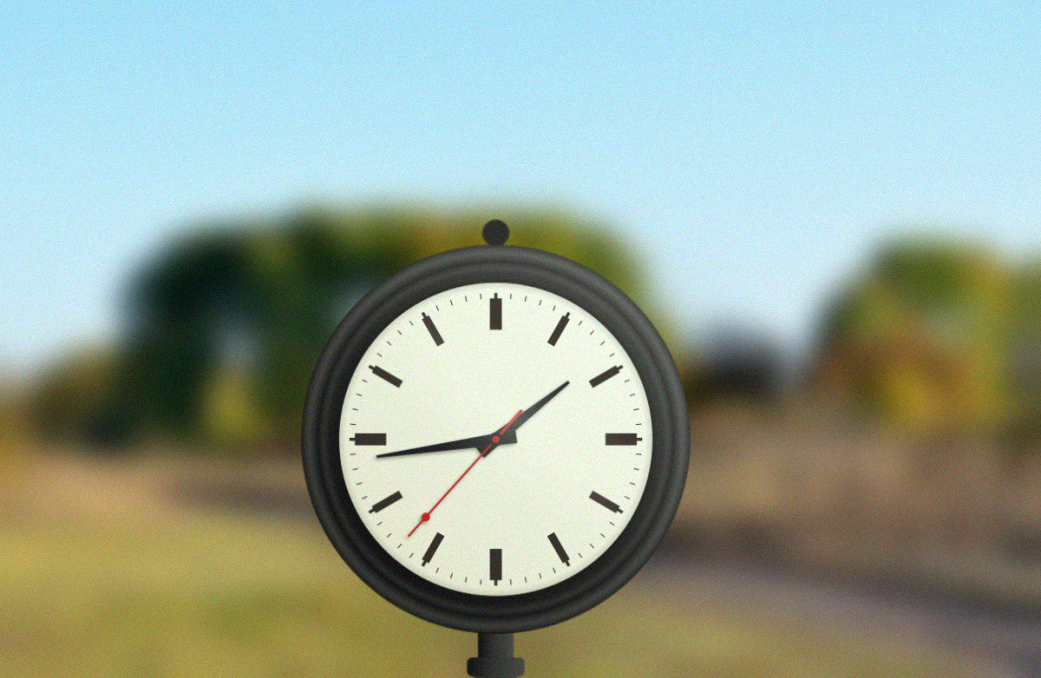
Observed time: 1h43m37s
